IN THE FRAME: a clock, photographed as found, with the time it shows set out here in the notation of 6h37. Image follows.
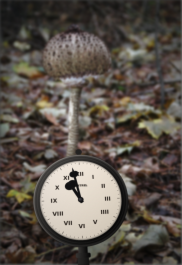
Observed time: 10h58
